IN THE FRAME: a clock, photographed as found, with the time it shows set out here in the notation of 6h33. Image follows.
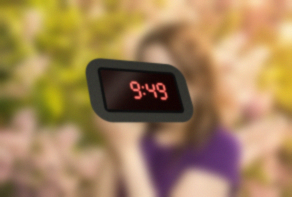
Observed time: 9h49
